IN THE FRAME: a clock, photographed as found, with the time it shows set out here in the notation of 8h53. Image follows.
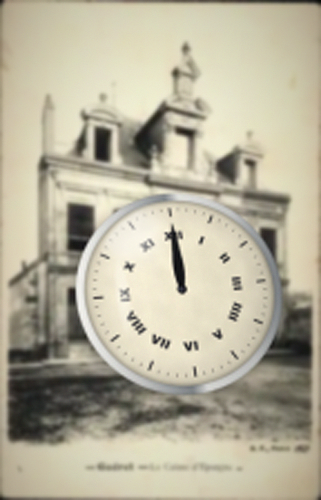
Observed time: 12h00
